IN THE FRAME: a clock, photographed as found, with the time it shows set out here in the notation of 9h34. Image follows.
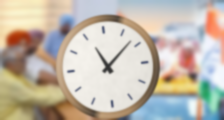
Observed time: 11h08
